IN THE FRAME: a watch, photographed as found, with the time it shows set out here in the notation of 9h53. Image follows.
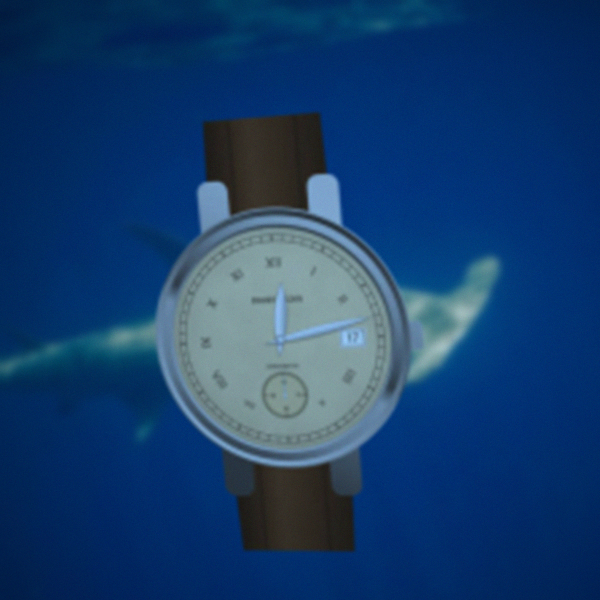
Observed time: 12h13
